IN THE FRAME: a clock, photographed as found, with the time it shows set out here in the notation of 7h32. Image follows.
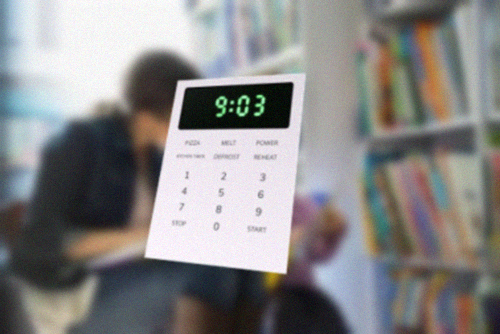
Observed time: 9h03
